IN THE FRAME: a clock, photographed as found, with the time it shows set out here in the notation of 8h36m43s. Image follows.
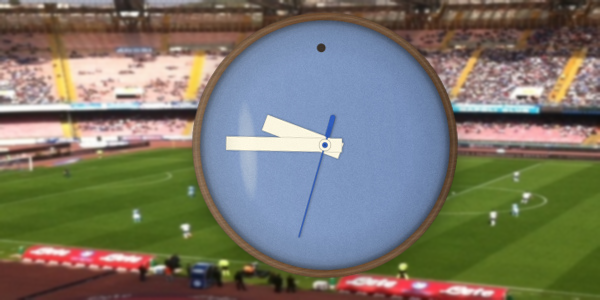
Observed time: 9h45m33s
